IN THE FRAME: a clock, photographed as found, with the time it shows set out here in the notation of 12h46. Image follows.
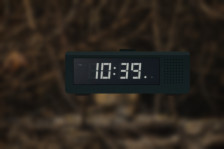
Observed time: 10h39
